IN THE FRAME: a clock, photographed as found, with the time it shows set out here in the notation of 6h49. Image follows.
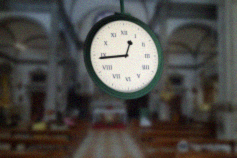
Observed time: 12h44
